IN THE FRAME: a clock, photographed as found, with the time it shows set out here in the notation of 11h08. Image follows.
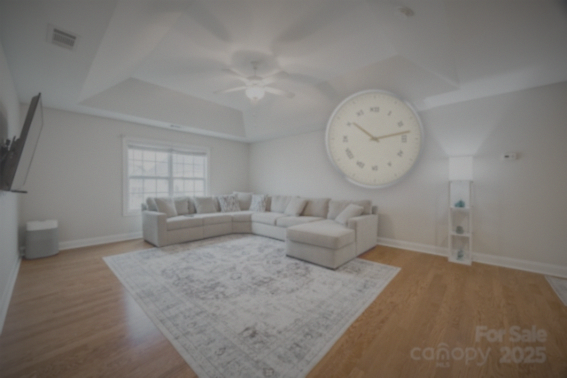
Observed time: 10h13
